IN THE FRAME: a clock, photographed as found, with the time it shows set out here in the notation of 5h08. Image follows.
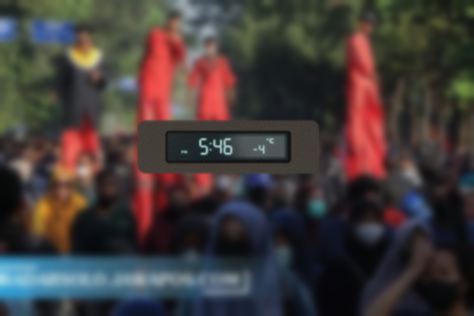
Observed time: 5h46
